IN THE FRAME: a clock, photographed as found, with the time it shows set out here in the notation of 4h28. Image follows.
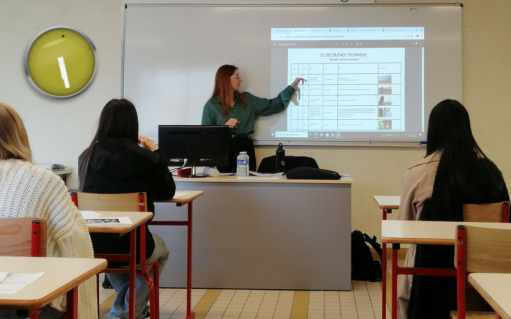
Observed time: 5h27
